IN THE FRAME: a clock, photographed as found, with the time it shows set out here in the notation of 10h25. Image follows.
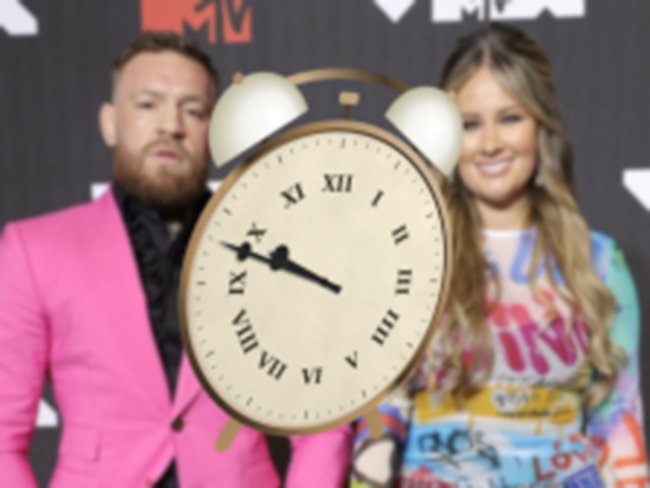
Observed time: 9h48
